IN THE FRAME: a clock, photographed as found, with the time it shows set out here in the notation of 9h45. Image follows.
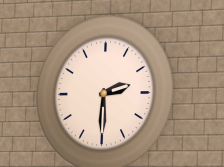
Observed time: 2h30
